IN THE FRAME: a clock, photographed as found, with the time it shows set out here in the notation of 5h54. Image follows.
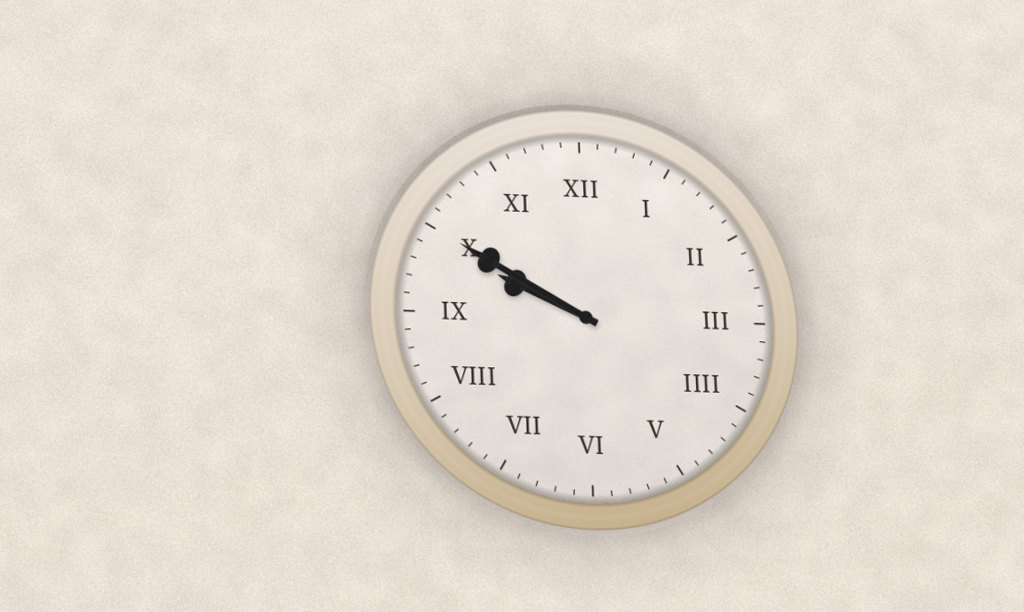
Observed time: 9h50
